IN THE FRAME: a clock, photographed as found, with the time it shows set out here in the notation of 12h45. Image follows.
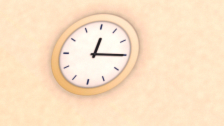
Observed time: 12h15
